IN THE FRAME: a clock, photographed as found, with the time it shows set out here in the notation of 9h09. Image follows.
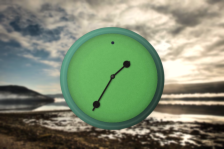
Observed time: 1h35
